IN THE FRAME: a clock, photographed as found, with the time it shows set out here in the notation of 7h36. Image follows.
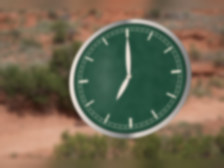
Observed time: 7h00
